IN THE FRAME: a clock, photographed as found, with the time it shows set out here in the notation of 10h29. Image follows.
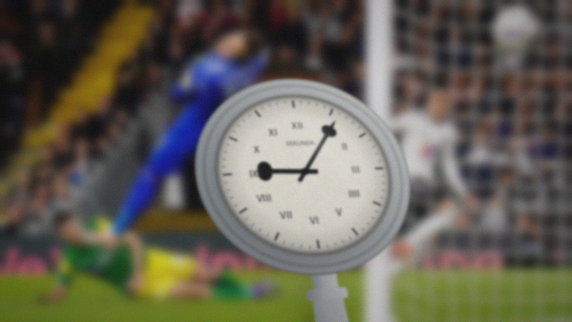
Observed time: 9h06
